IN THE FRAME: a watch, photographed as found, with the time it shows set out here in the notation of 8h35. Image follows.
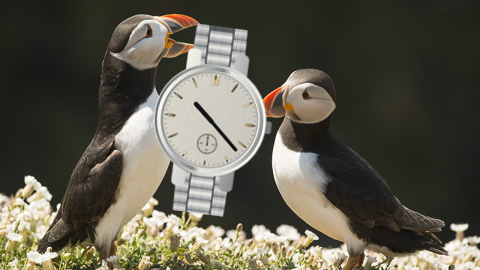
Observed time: 10h22
